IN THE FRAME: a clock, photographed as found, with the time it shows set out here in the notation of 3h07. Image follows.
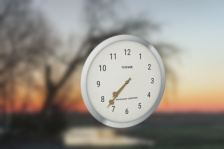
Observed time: 7h37
